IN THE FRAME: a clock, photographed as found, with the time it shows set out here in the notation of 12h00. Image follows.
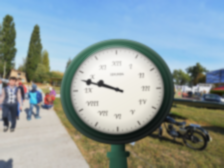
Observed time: 9h48
